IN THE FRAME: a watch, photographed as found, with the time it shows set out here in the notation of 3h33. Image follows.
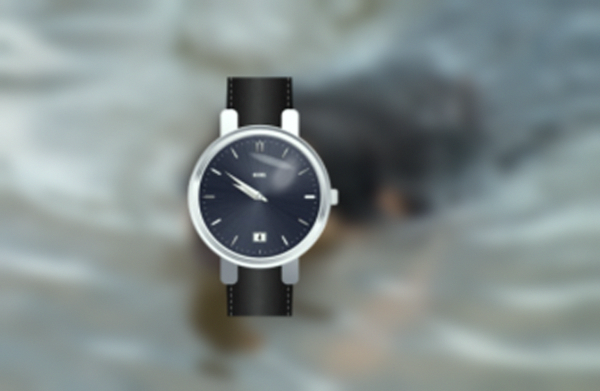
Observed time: 9h51
